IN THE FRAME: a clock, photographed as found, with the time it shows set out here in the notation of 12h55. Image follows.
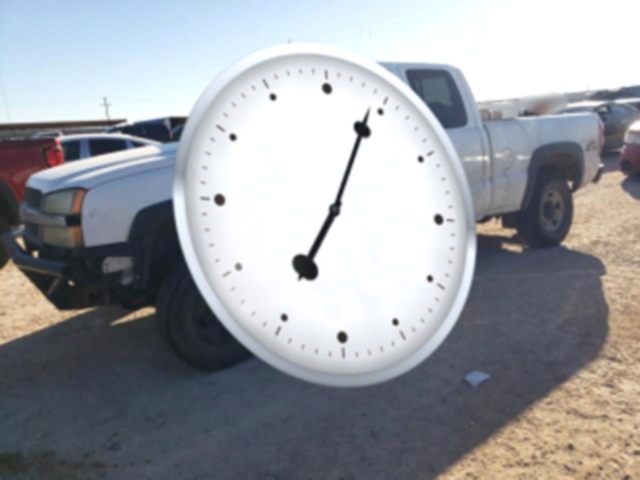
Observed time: 7h04
